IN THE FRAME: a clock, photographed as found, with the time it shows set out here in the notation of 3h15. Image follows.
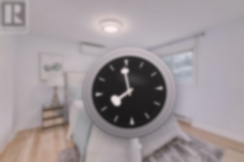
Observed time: 7h59
